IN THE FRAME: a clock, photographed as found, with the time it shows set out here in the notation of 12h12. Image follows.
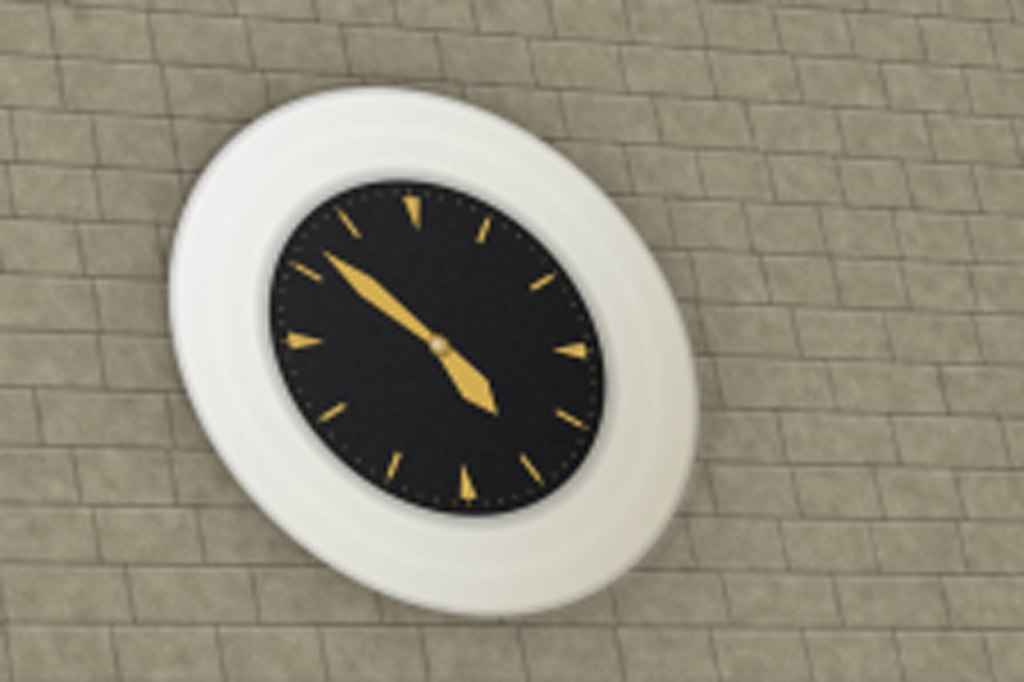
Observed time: 4h52
